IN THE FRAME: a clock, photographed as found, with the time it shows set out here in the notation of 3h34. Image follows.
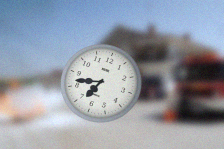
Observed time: 6h42
